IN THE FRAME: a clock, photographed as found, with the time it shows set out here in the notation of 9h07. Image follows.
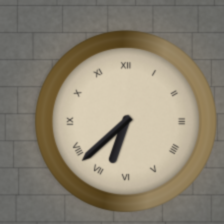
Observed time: 6h38
